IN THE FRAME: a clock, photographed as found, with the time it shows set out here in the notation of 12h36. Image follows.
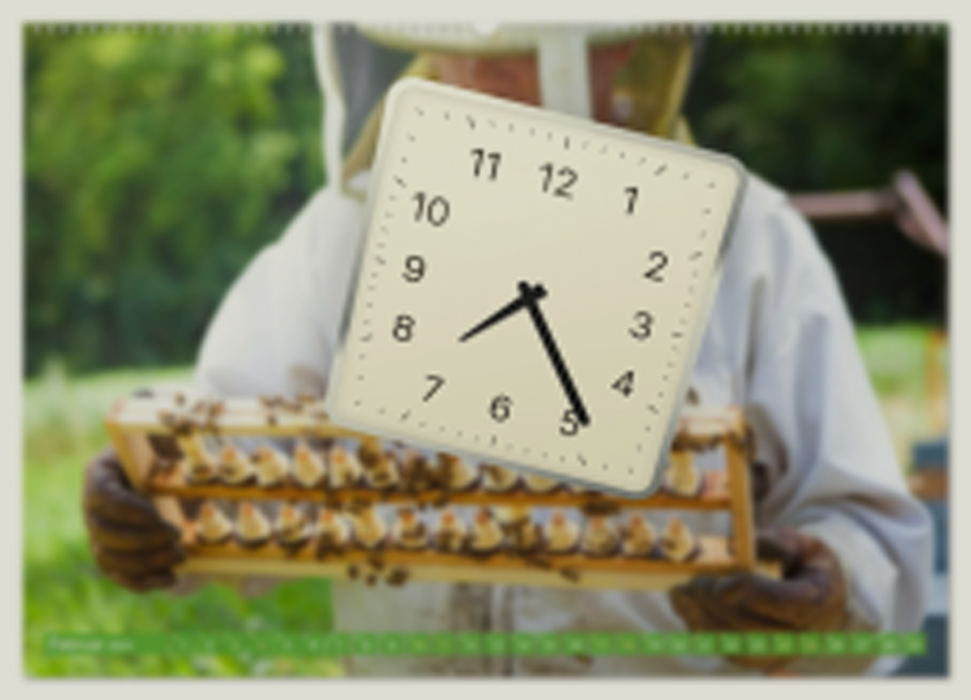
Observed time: 7h24
